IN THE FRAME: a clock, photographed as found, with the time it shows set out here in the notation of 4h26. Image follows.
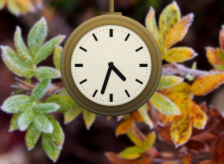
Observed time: 4h33
